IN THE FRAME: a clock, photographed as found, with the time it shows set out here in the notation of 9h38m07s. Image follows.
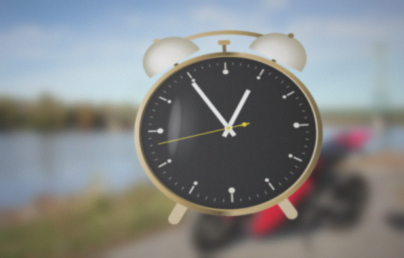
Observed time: 12h54m43s
